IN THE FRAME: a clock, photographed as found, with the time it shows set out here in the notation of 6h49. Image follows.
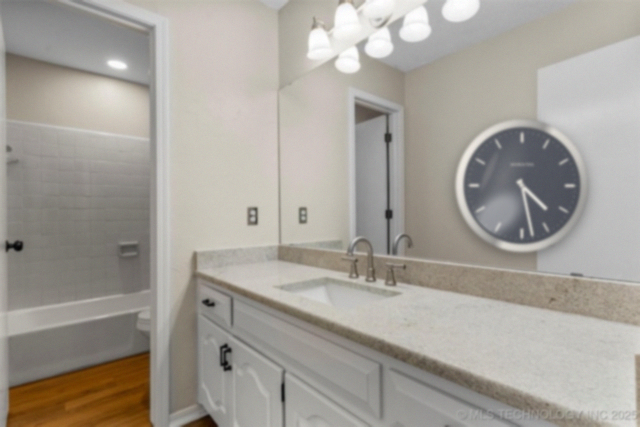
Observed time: 4h28
